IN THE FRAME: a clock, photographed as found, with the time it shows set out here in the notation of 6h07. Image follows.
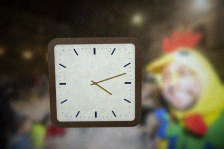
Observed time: 4h12
